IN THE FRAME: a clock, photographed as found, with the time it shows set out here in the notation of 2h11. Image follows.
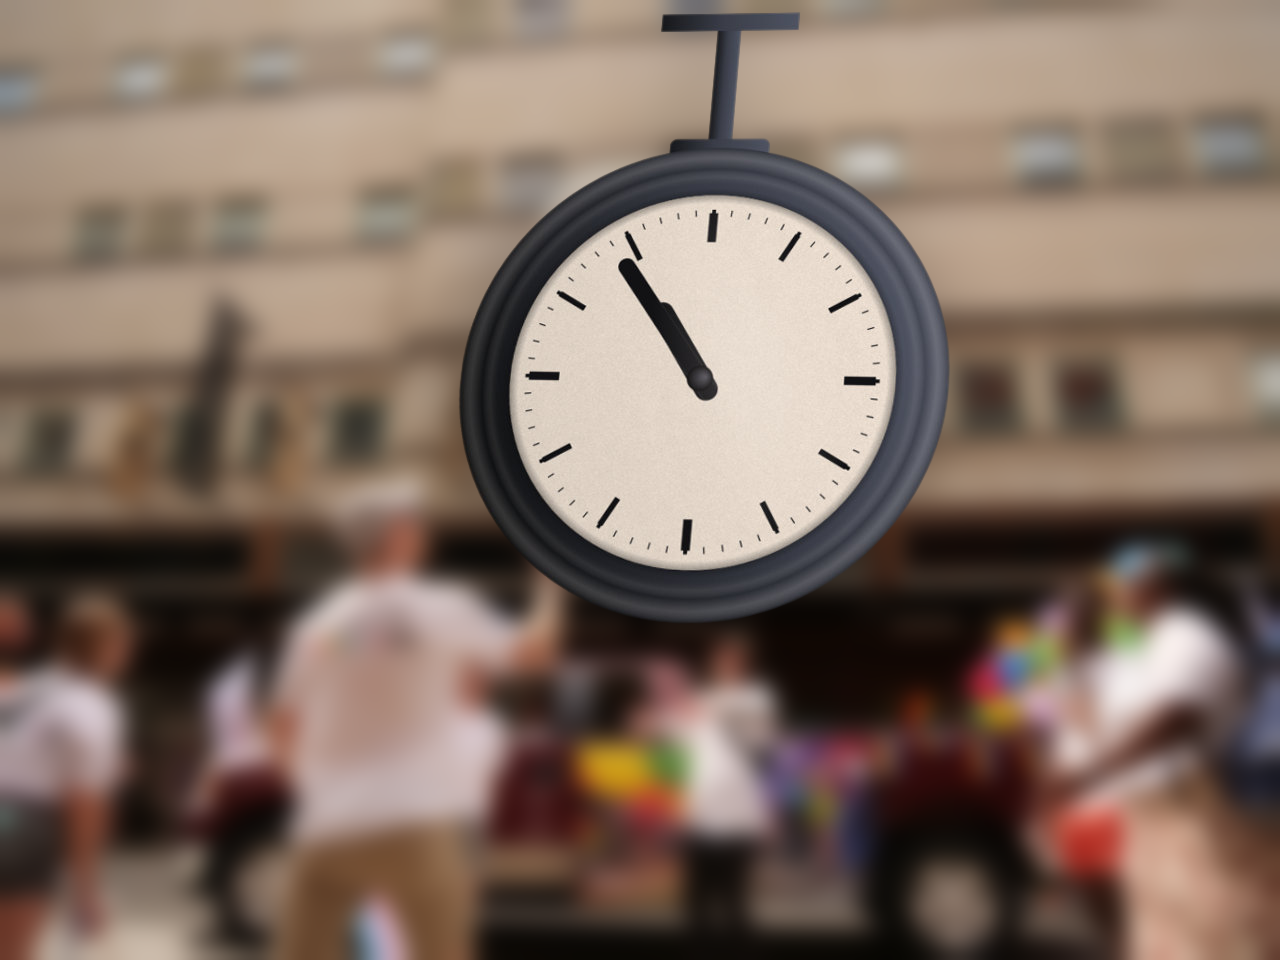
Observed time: 10h54
